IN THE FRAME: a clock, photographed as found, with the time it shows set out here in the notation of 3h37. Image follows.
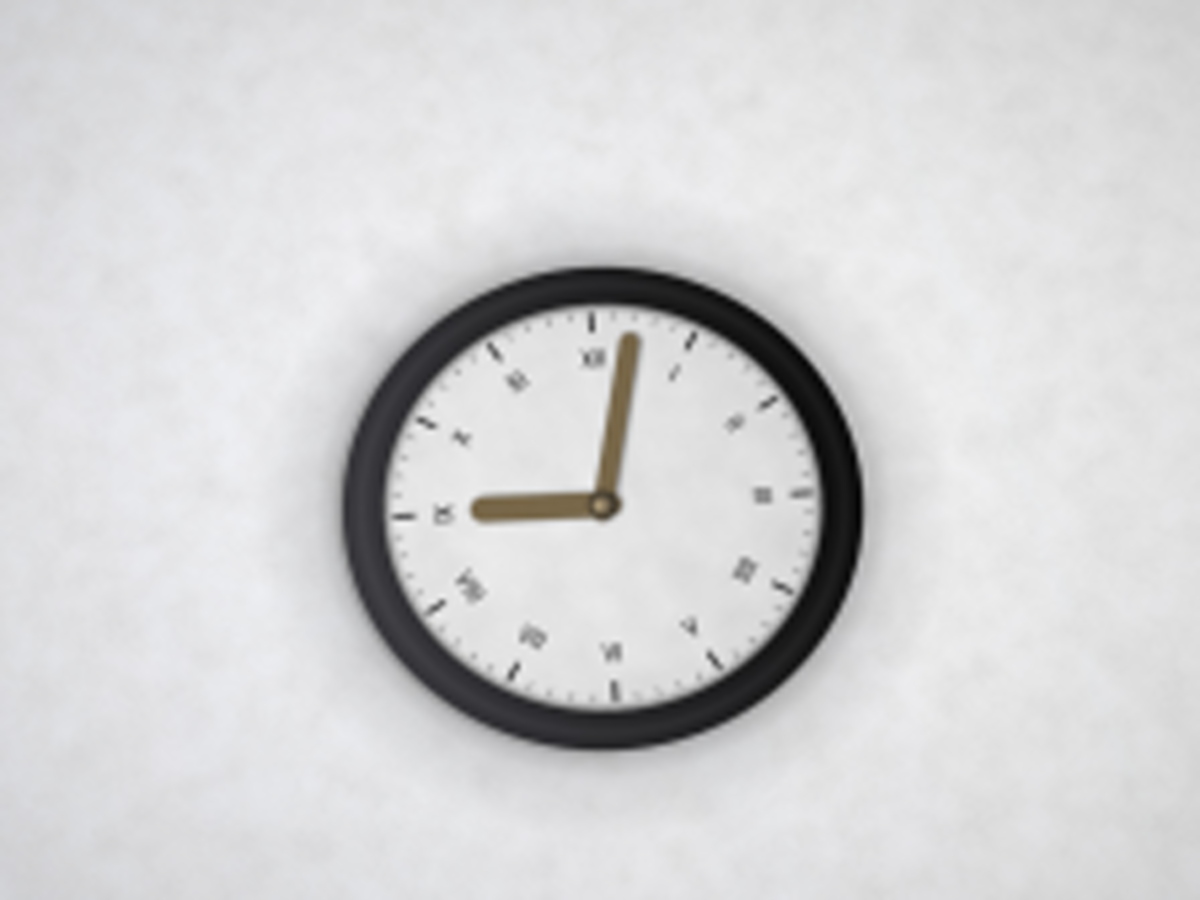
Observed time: 9h02
